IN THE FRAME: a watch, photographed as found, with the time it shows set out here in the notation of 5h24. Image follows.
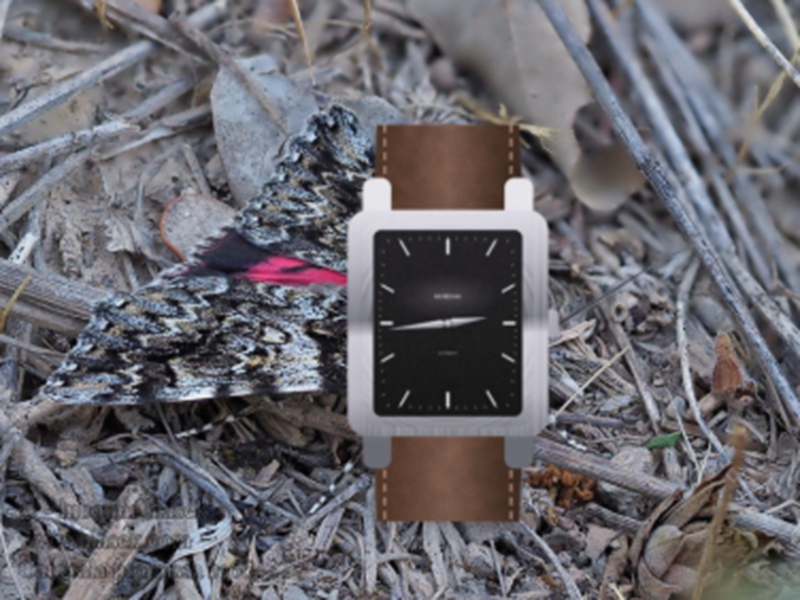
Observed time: 2h44
